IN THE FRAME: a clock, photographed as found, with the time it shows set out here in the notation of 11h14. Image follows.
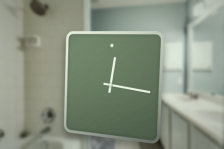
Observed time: 12h16
